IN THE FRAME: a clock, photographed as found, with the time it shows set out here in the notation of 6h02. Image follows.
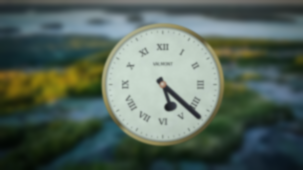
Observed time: 5h22
